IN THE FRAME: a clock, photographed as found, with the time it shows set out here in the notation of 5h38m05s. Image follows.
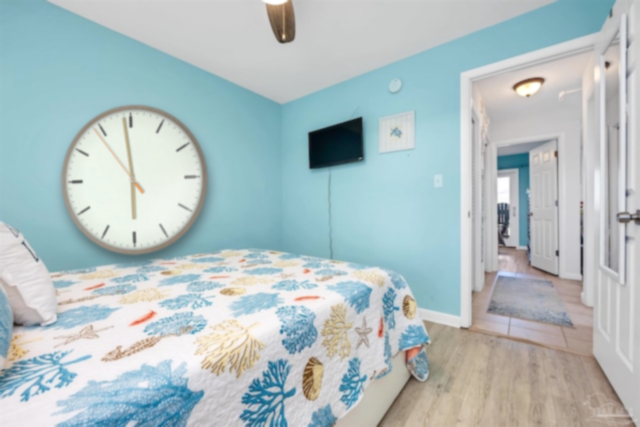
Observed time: 5h58m54s
